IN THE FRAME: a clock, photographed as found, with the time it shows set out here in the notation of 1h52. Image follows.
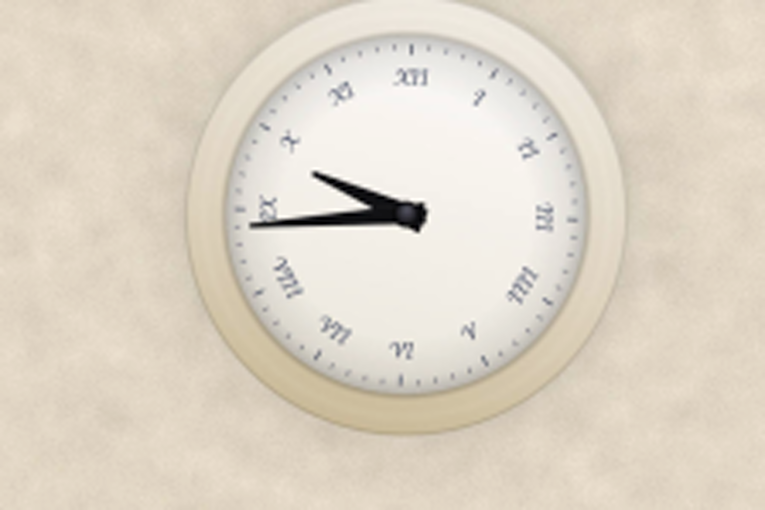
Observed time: 9h44
